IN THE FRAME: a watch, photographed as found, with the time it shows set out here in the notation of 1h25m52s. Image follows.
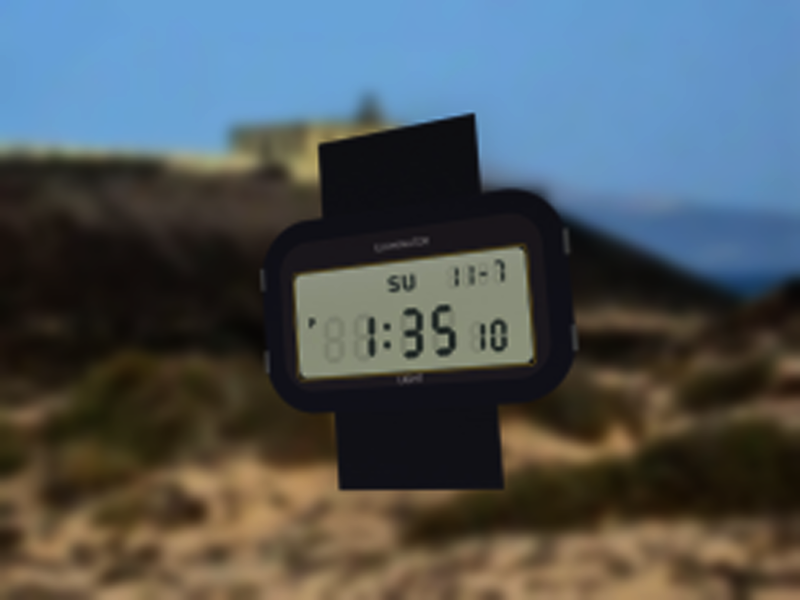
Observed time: 1h35m10s
